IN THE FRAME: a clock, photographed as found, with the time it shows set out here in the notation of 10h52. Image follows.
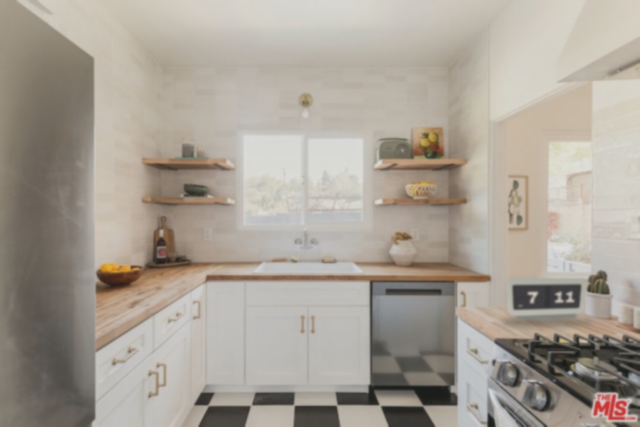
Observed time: 7h11
